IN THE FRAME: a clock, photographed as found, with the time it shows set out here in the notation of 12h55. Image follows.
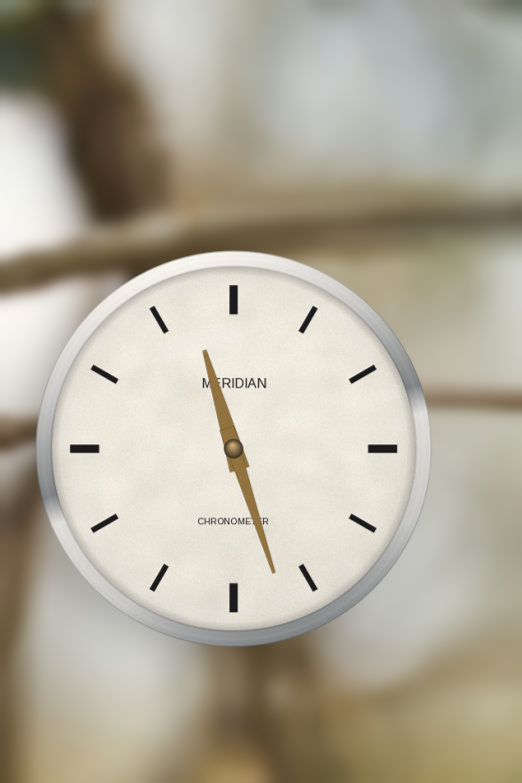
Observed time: 11h27
